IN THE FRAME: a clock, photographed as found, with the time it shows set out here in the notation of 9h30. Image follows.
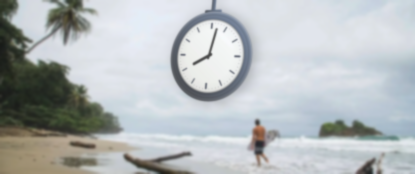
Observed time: 8h02
